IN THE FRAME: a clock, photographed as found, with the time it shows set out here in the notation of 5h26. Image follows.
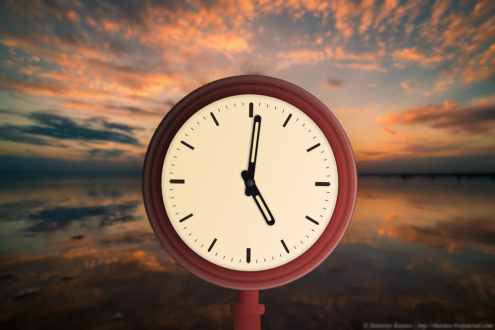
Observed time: 5h01
